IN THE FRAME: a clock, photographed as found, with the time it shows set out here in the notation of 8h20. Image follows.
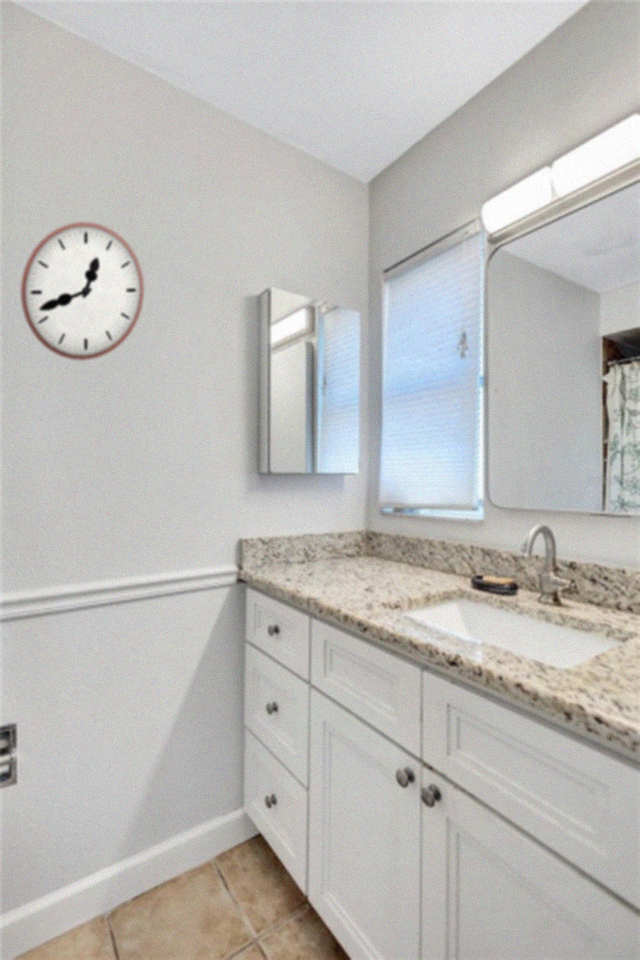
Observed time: 12h42
